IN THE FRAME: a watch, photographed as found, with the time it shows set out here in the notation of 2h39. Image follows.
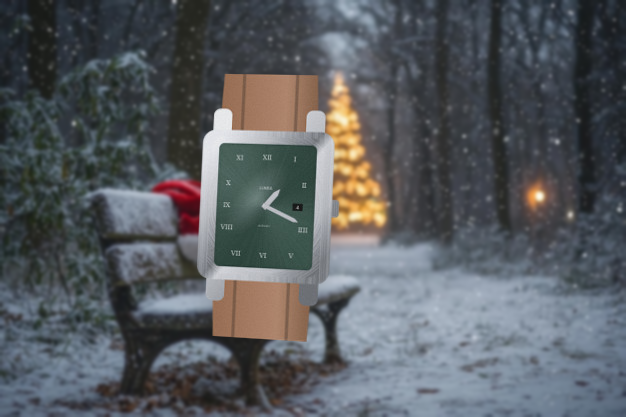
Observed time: 1h19
